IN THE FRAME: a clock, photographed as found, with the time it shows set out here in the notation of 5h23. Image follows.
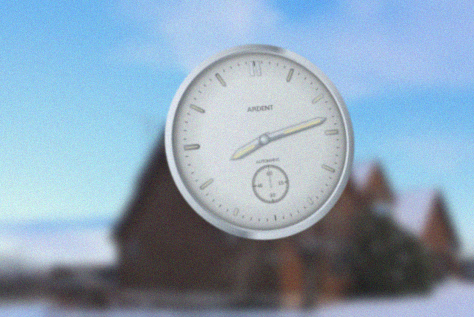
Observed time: 8h13
